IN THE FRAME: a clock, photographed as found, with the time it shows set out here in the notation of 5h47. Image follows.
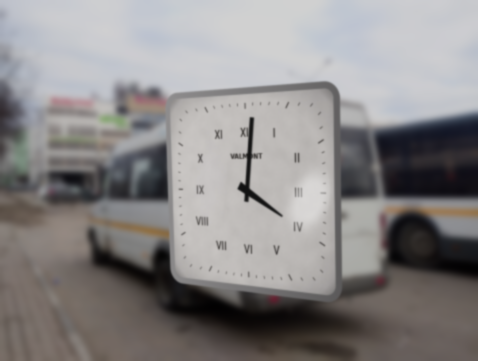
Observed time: 4h01
